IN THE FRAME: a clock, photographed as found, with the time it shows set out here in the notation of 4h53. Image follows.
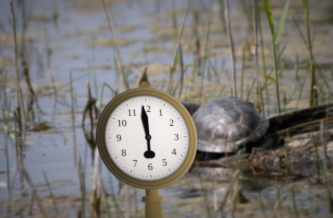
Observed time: 5h59
